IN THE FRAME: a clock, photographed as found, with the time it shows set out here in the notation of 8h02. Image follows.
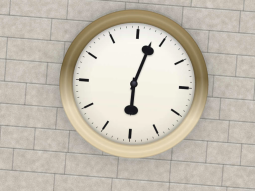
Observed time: 6h03
